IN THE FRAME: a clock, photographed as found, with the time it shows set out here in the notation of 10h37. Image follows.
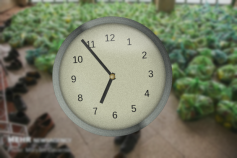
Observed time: 6h54
